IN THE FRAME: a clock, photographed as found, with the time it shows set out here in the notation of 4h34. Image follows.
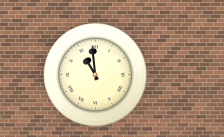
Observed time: 10h59
